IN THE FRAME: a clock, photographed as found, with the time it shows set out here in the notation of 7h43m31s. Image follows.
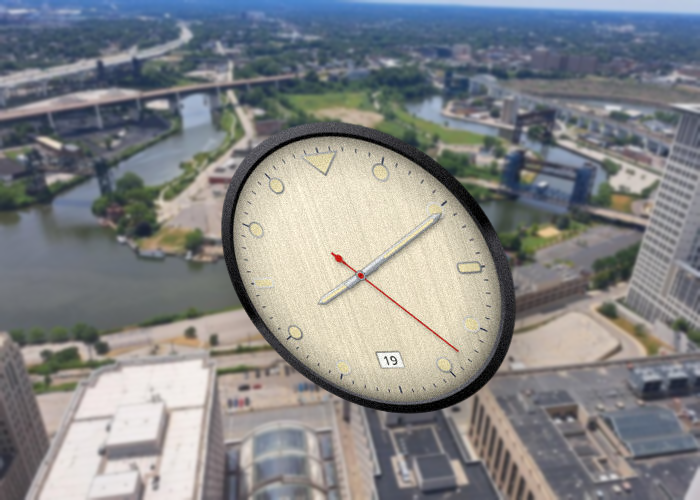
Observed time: 8h10m23s
